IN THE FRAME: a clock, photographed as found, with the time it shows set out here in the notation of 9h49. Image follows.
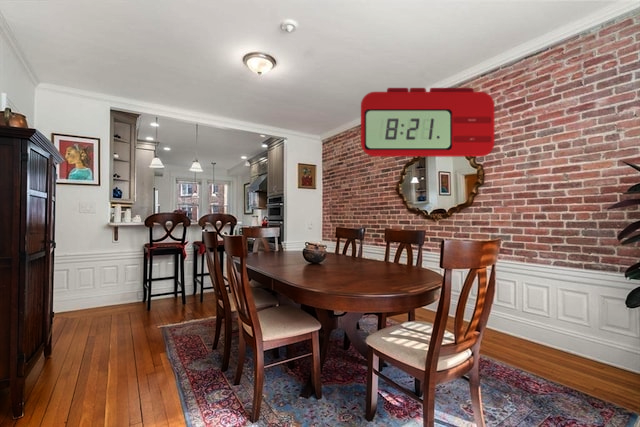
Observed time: 8h21
